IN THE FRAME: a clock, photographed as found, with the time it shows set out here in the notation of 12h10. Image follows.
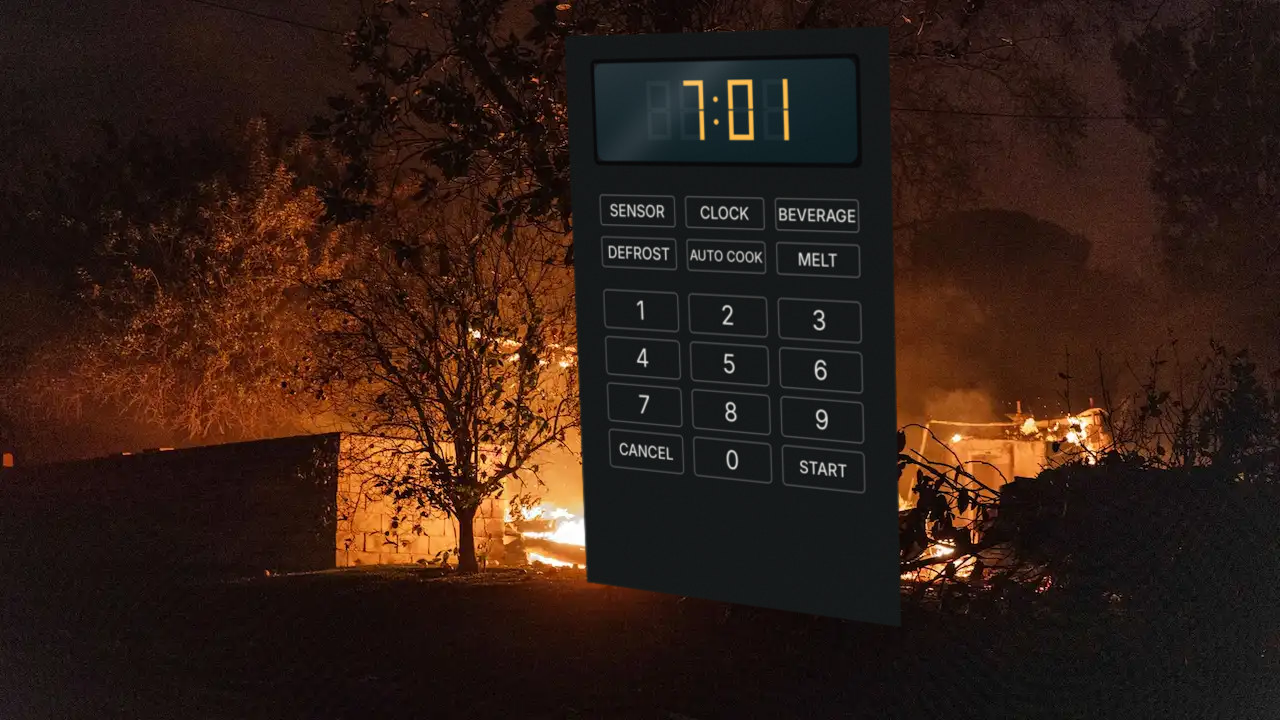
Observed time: 7h01
